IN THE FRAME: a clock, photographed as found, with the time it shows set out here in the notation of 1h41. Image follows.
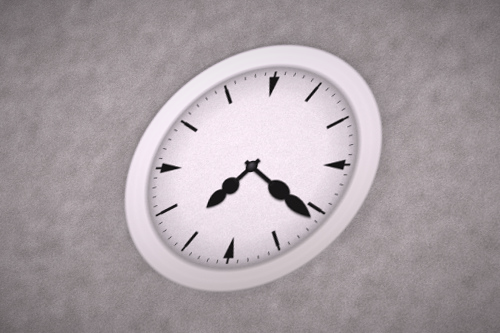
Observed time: 7h21
